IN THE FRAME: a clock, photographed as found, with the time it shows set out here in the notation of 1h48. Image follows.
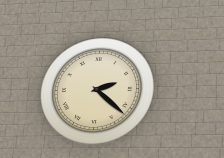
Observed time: 2h22
